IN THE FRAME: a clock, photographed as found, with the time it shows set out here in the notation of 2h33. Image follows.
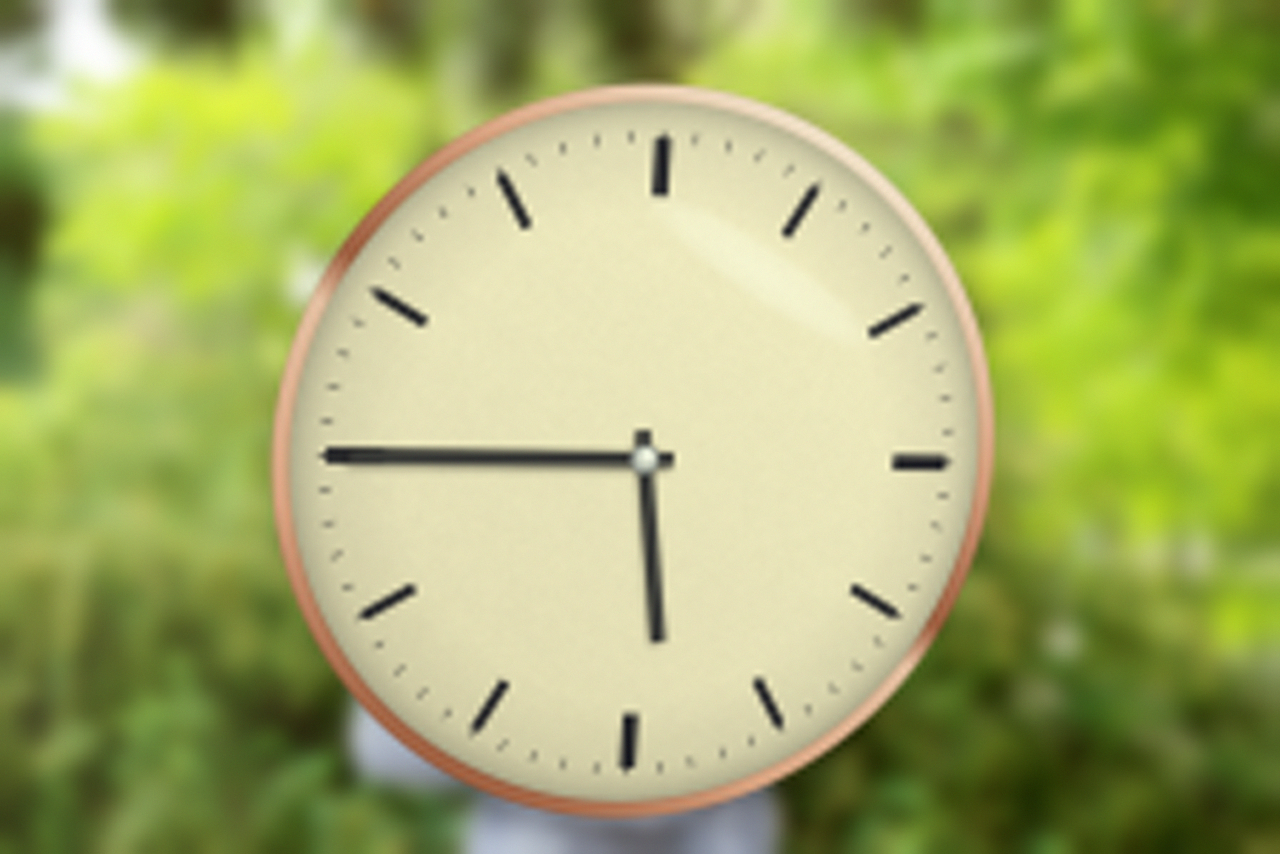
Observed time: 5h45
